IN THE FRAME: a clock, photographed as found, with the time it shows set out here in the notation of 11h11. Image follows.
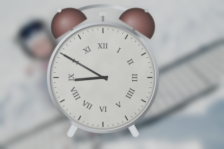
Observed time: 8h50
